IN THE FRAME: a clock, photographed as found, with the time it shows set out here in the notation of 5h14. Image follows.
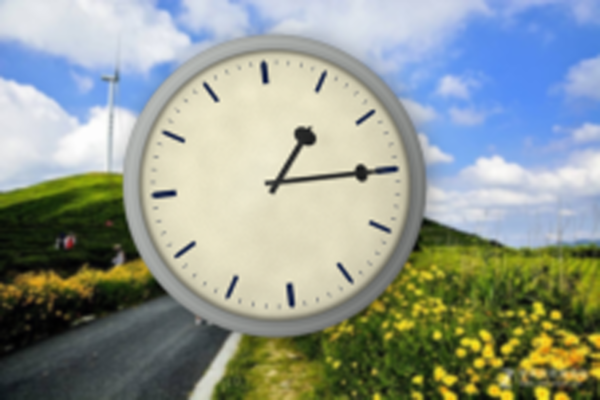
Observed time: 1h15
